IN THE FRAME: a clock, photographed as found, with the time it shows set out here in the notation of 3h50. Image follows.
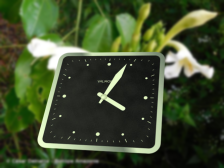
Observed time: 4h04
